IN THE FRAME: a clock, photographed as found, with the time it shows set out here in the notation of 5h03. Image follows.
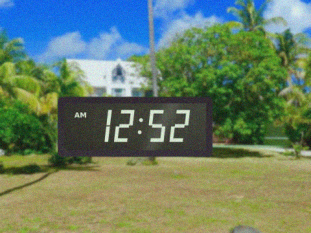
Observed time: 12h52
